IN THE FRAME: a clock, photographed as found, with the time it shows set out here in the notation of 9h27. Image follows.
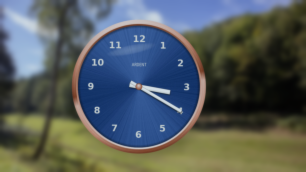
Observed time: 3h20
